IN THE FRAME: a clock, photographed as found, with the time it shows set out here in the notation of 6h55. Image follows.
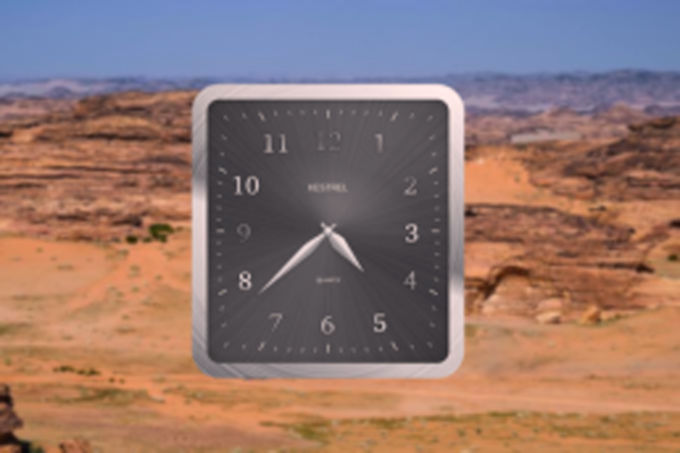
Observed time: 4h38
